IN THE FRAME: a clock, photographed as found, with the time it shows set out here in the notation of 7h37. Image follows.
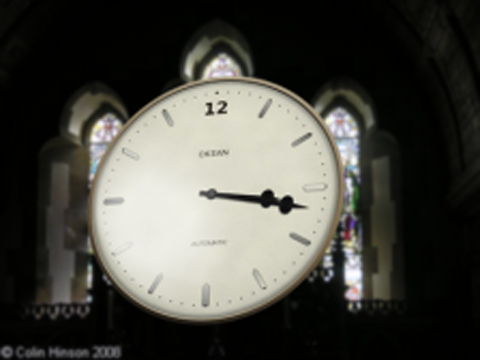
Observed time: 3h17
